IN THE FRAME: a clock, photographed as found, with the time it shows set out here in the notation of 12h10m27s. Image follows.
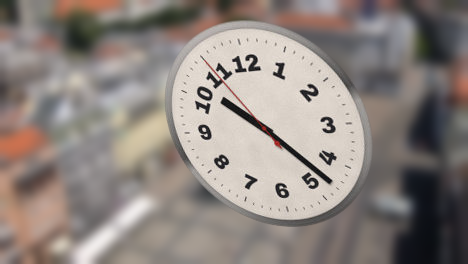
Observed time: 10h22m55s
